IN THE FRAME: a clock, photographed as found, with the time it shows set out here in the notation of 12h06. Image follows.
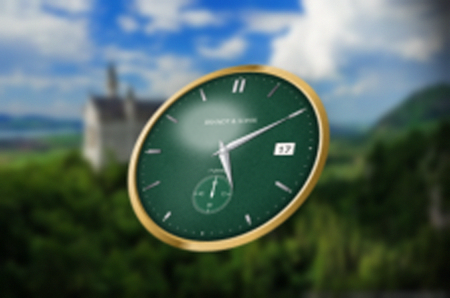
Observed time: 5h10
